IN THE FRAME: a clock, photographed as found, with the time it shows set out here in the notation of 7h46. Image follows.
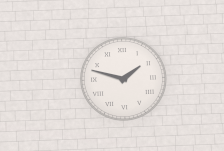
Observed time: 1h48
